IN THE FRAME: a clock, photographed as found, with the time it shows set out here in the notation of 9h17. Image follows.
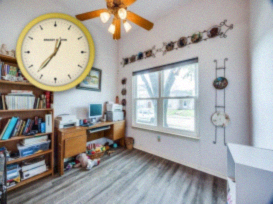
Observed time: 12h37
